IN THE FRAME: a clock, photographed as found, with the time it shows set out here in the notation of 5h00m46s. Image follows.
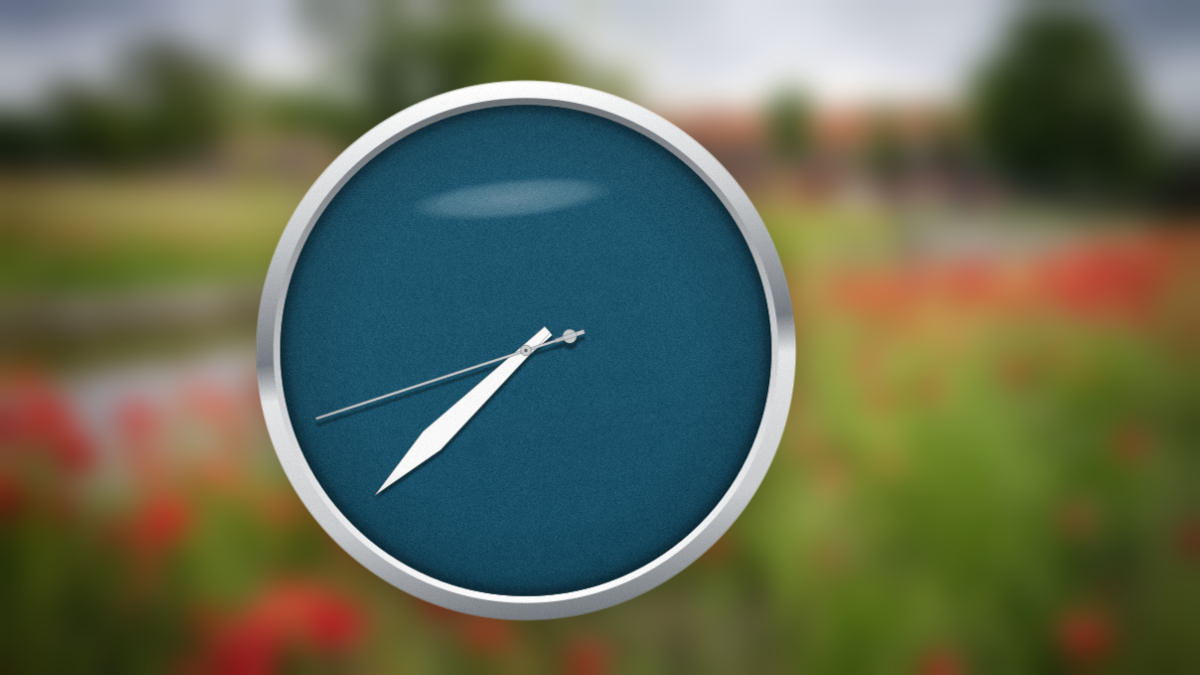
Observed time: 7h37m42s
